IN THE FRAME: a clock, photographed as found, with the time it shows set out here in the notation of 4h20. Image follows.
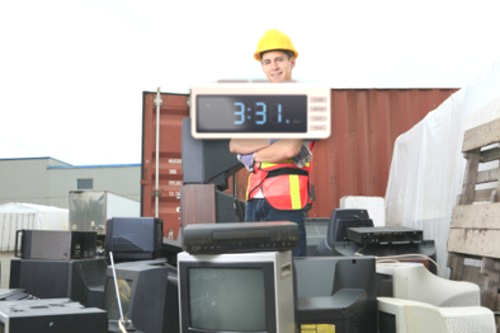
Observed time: 3h31
